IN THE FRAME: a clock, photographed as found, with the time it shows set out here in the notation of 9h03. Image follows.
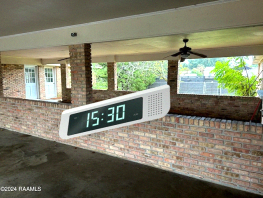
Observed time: 15h30
